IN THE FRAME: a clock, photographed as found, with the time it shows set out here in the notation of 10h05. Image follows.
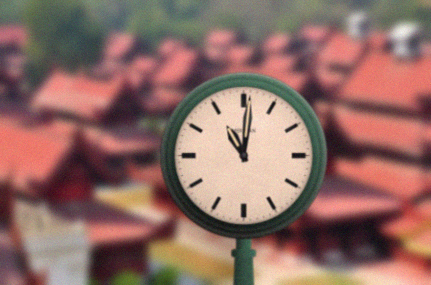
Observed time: 11h01
